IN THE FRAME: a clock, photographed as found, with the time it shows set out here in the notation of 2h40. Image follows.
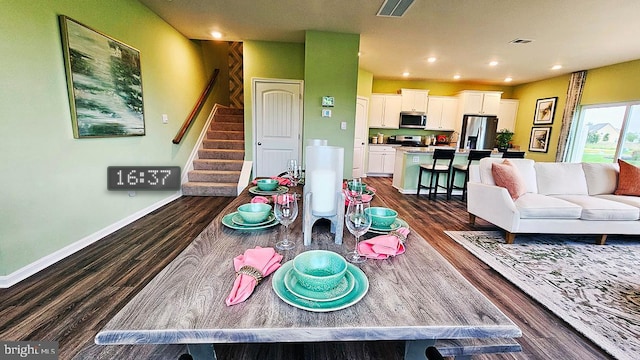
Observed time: 16h37
